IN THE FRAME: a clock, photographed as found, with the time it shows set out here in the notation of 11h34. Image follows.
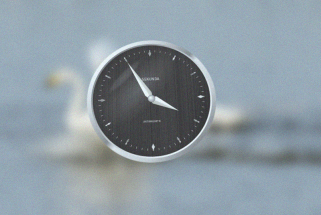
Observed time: 3h55
